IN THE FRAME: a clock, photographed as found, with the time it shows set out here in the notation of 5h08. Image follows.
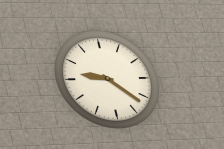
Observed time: 9h22
